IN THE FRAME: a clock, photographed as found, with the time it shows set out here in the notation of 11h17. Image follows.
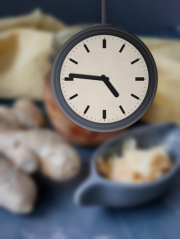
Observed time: 4h46
